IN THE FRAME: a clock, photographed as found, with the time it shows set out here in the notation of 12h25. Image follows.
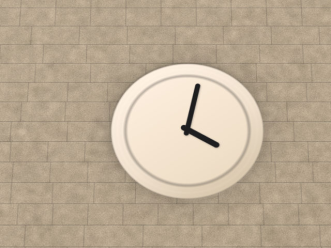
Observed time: 4h02
